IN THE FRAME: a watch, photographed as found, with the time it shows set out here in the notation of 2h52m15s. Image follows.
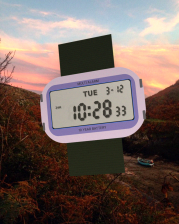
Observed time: 10h28m33s
